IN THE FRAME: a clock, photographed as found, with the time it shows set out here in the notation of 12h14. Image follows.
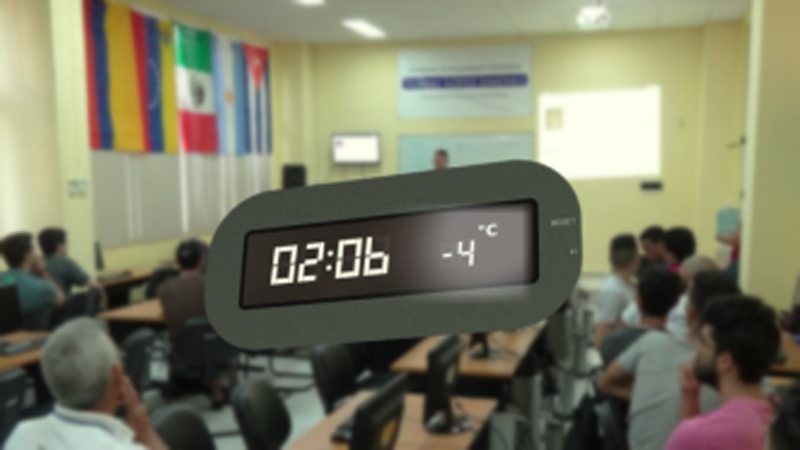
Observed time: 2h06
